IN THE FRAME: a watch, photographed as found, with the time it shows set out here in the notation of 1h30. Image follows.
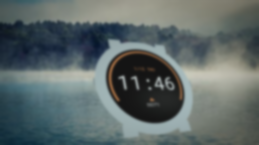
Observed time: 11h46
